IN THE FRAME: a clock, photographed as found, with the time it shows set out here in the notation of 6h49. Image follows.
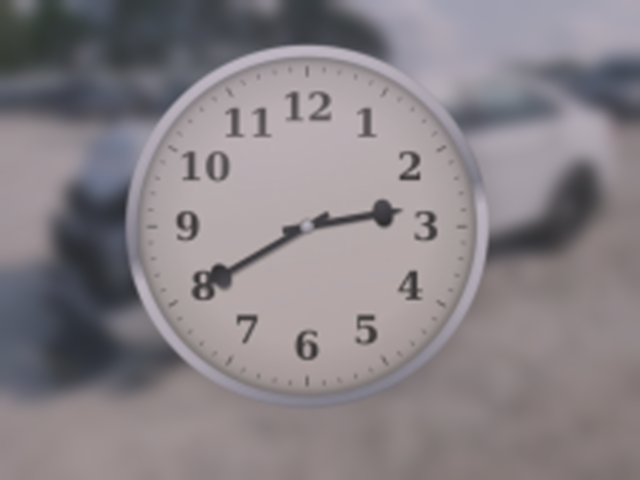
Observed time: 2h40
